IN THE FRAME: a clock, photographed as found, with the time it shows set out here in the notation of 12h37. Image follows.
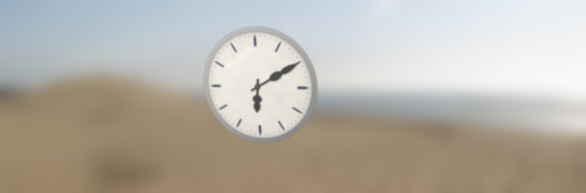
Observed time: 6h10
